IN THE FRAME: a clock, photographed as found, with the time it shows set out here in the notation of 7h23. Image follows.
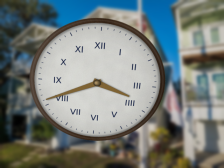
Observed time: 3h41
